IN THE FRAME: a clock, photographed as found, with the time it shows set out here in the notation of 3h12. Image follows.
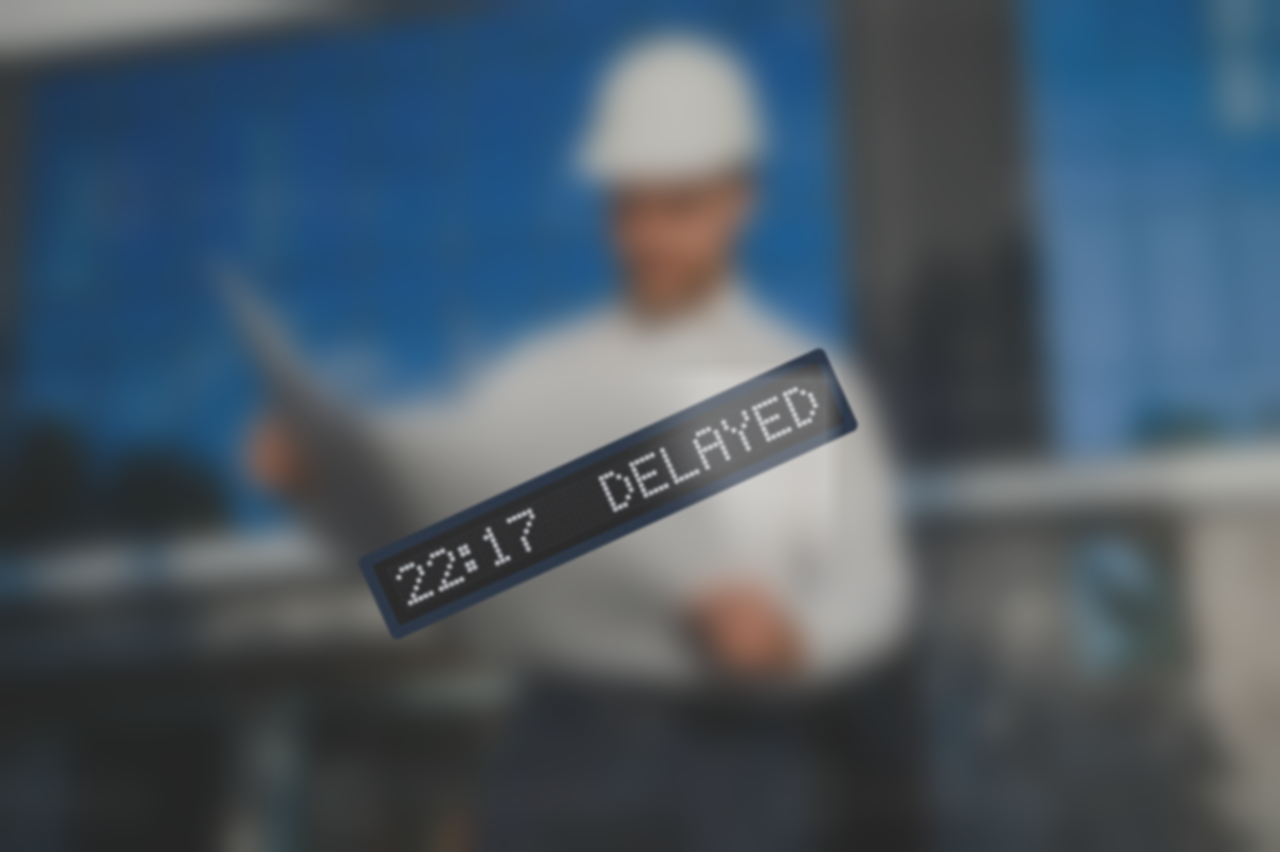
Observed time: 22h17
